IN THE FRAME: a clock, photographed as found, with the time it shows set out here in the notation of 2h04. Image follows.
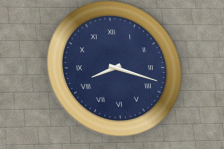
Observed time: 8h18
